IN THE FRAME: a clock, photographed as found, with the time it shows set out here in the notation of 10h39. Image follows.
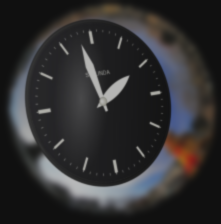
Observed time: 1h58
